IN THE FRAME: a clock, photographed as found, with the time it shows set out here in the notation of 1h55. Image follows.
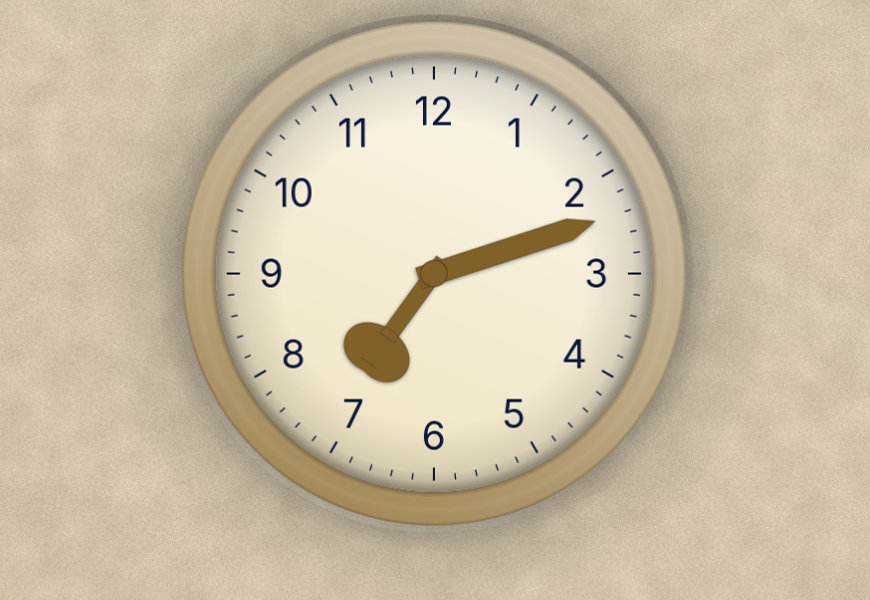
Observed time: 7h12
